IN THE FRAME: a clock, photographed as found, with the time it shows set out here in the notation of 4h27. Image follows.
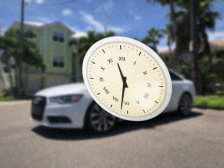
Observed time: 11h32
